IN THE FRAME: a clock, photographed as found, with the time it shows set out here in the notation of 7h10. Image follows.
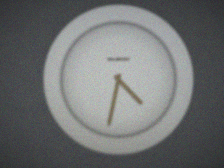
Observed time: 4h32
